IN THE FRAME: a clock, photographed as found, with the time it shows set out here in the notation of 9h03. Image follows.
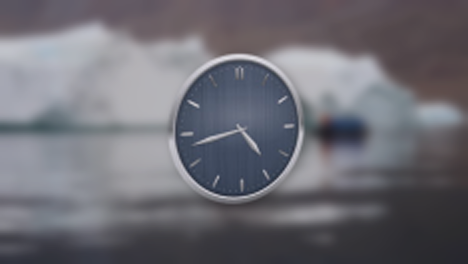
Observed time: 4h43
